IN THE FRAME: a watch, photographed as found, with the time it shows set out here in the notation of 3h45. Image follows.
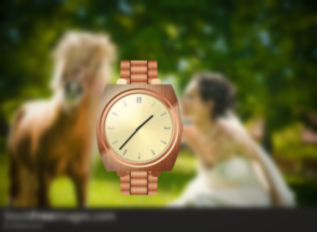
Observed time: 1h37
